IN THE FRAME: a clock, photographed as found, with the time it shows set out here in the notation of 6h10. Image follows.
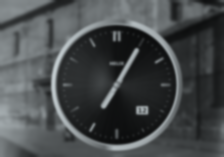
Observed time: 7h05
